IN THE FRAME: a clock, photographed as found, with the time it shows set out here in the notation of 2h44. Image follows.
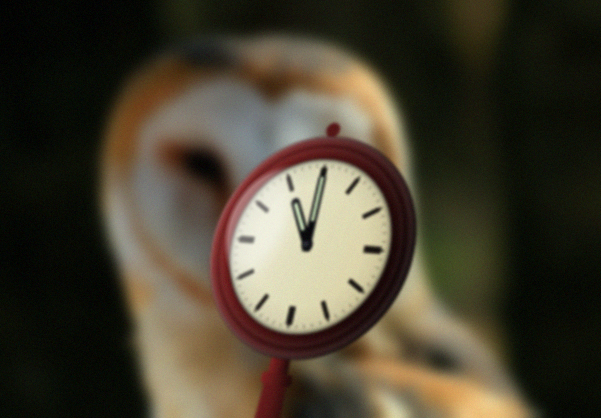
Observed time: 11h00
